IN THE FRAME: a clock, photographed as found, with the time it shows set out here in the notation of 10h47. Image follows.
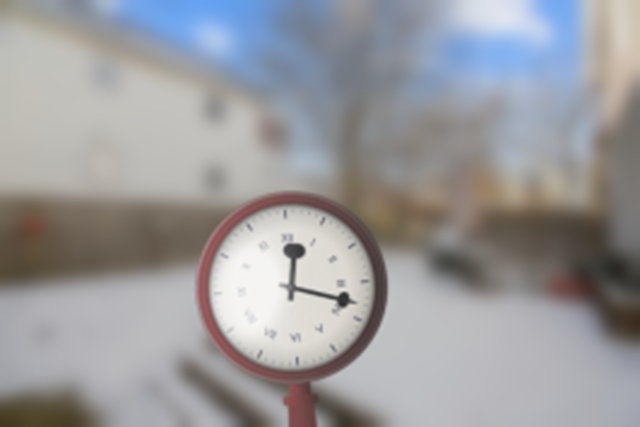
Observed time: 12h18
